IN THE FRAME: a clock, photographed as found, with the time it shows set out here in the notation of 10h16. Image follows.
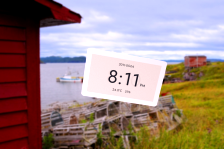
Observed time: 8h11
